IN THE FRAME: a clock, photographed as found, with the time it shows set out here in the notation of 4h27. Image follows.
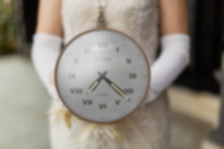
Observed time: 7h22
